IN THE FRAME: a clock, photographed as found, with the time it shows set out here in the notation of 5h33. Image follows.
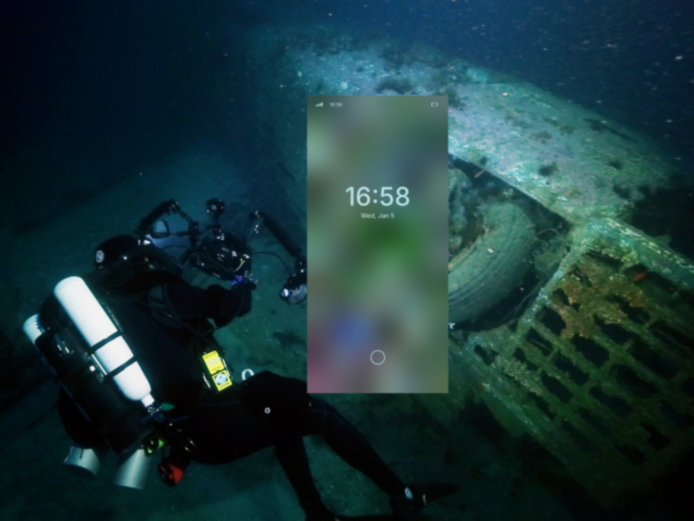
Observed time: 16h58
